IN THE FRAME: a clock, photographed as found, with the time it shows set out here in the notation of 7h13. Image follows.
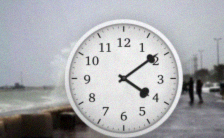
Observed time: 4h09
